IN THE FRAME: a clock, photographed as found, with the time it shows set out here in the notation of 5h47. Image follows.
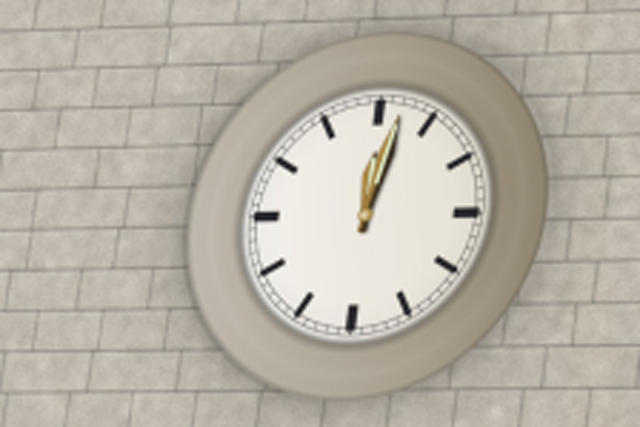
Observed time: 12h02
